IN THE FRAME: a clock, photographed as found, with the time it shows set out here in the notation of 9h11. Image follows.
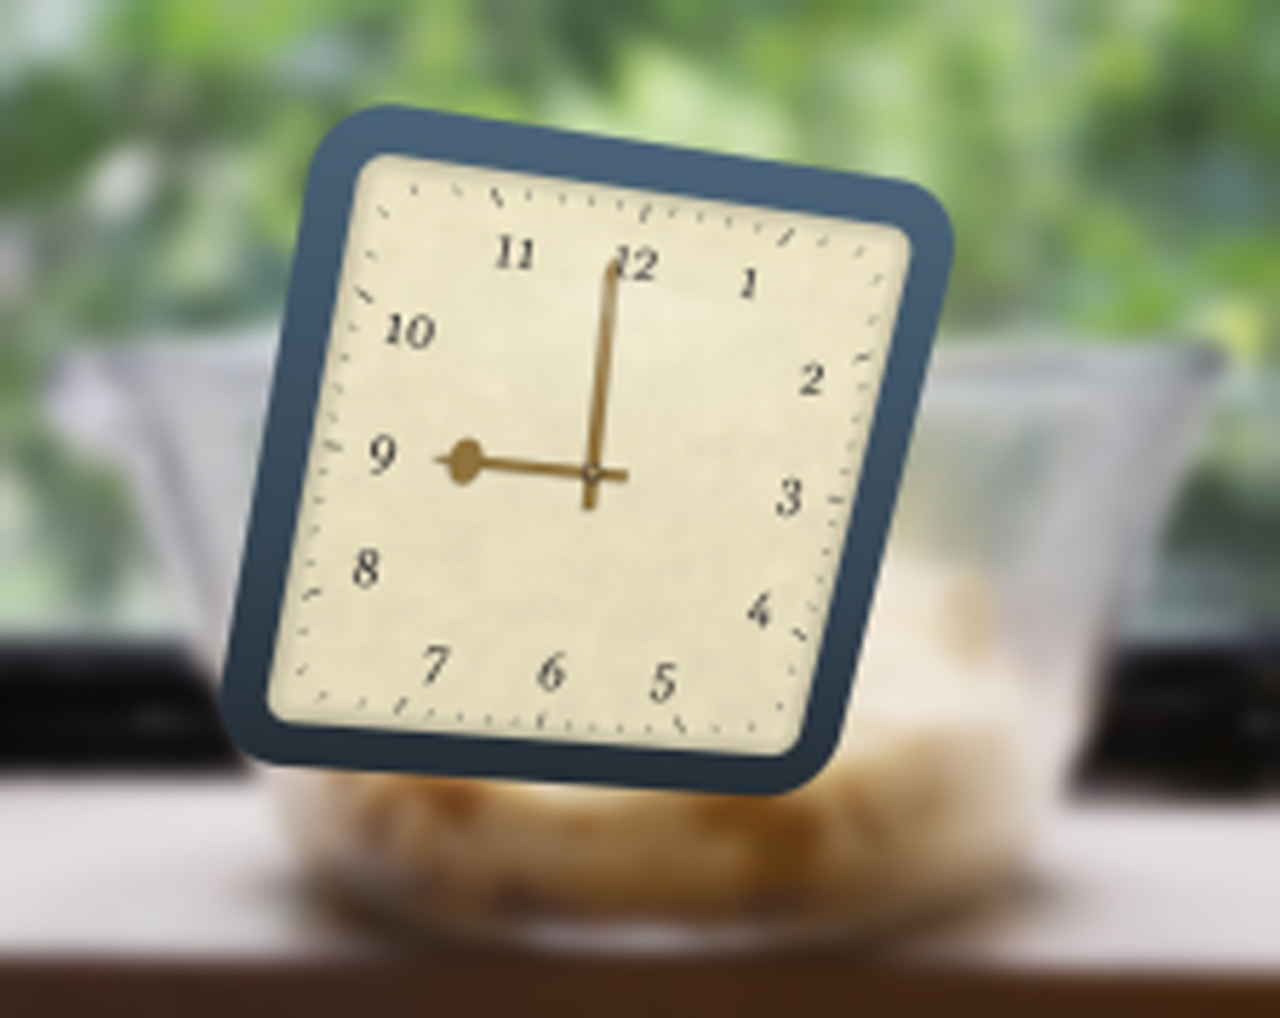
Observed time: 8h59
